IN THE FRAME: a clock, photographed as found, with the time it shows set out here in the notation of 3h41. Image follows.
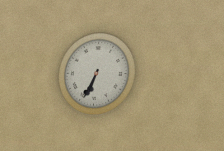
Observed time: 6h34
